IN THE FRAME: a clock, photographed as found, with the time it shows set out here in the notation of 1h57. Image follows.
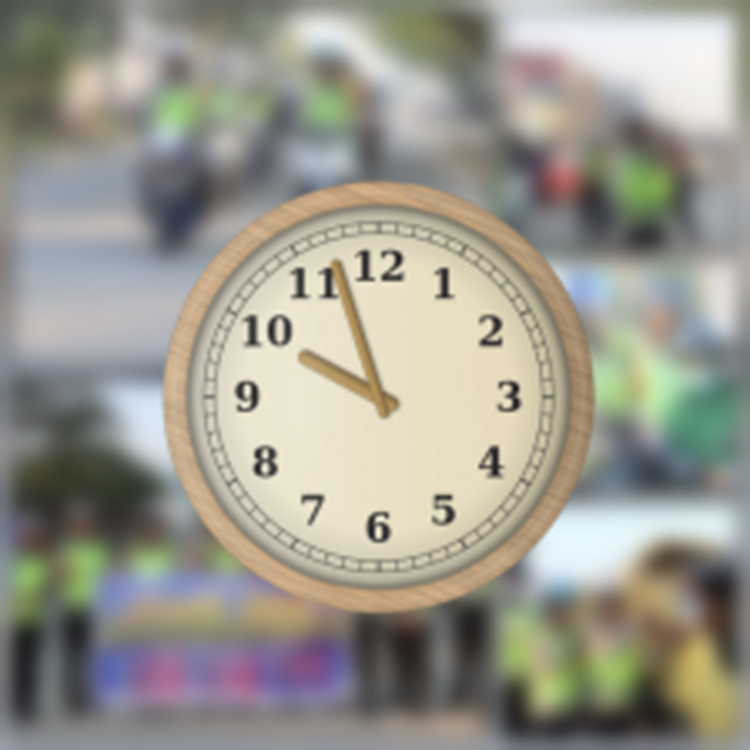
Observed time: 9h57
